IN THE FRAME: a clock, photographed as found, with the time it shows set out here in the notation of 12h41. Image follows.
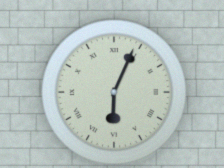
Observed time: 6h04
